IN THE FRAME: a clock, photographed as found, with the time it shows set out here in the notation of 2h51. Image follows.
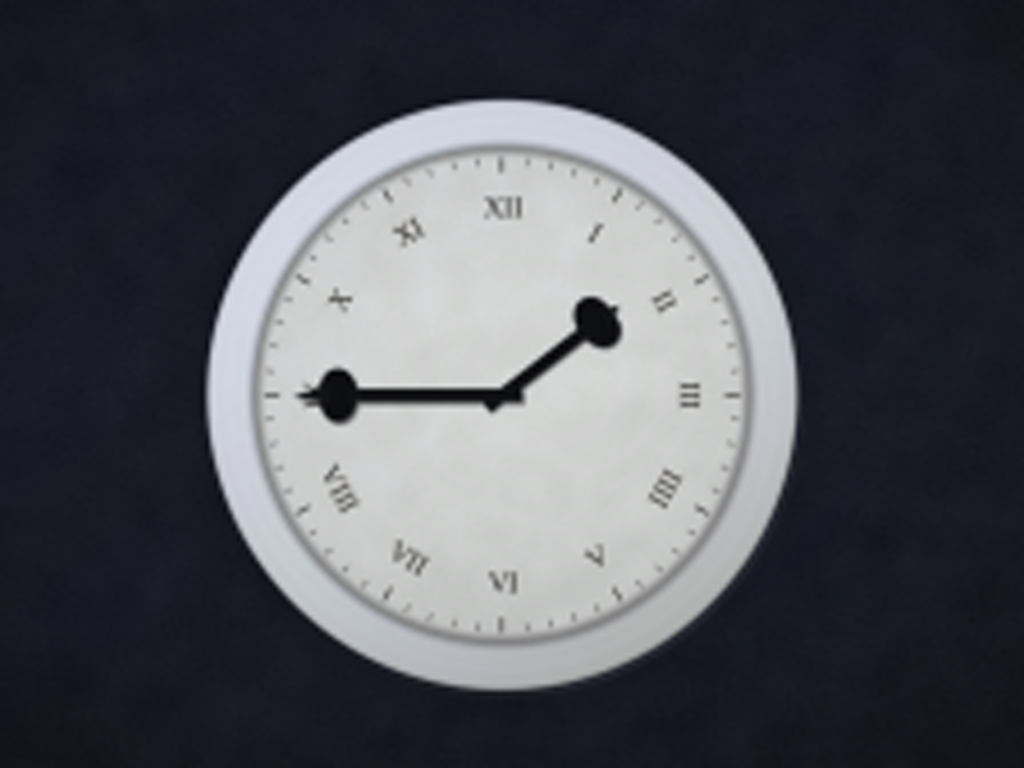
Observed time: 1h45
